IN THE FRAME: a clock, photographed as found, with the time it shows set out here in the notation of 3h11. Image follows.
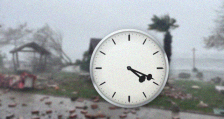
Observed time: 4h19
